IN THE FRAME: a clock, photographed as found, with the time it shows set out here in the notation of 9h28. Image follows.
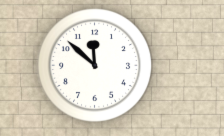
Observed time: 11h52
